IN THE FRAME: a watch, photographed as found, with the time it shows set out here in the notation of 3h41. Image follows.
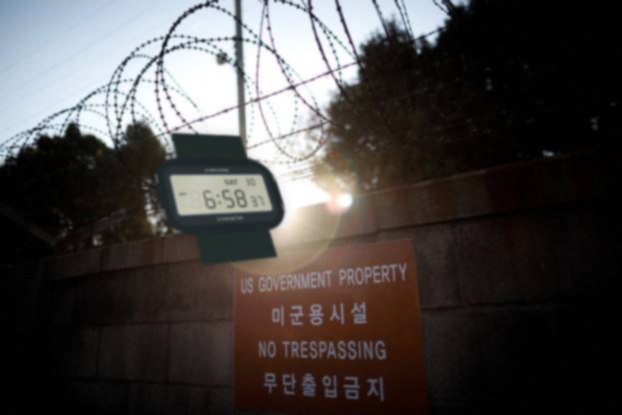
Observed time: 6h58
